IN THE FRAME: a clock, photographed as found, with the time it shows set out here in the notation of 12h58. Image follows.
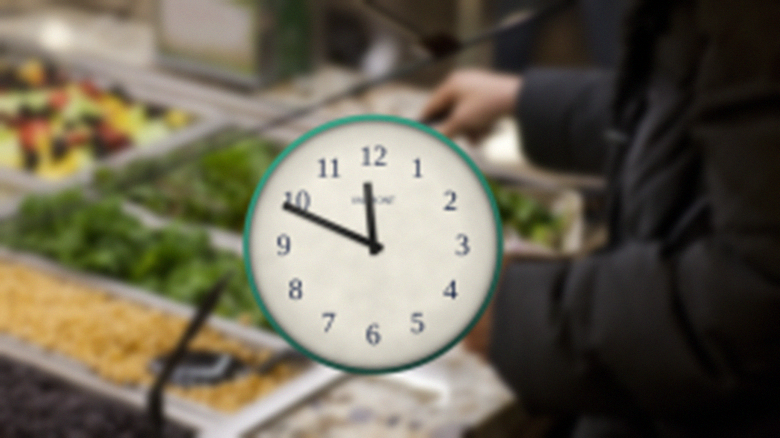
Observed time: 11h49
